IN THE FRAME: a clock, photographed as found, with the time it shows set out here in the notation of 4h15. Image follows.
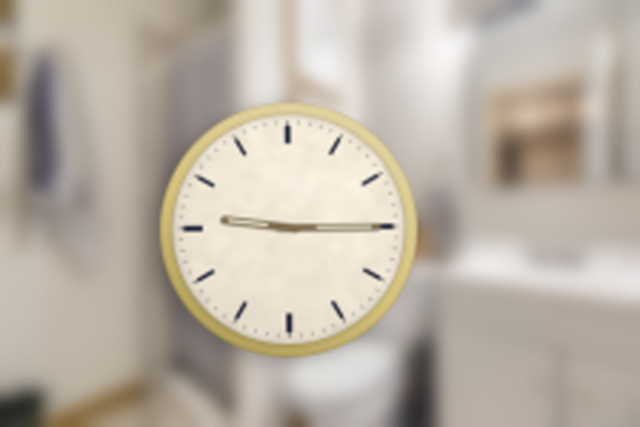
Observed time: 9h15
